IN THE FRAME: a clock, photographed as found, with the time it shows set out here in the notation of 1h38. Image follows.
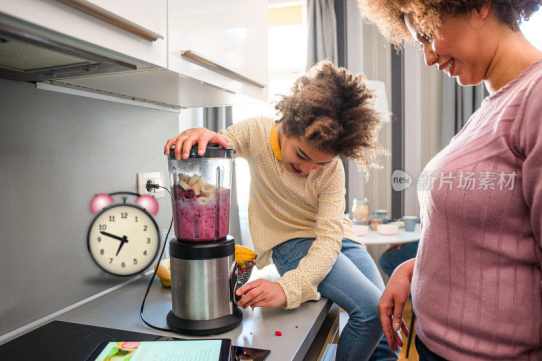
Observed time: 6h48
